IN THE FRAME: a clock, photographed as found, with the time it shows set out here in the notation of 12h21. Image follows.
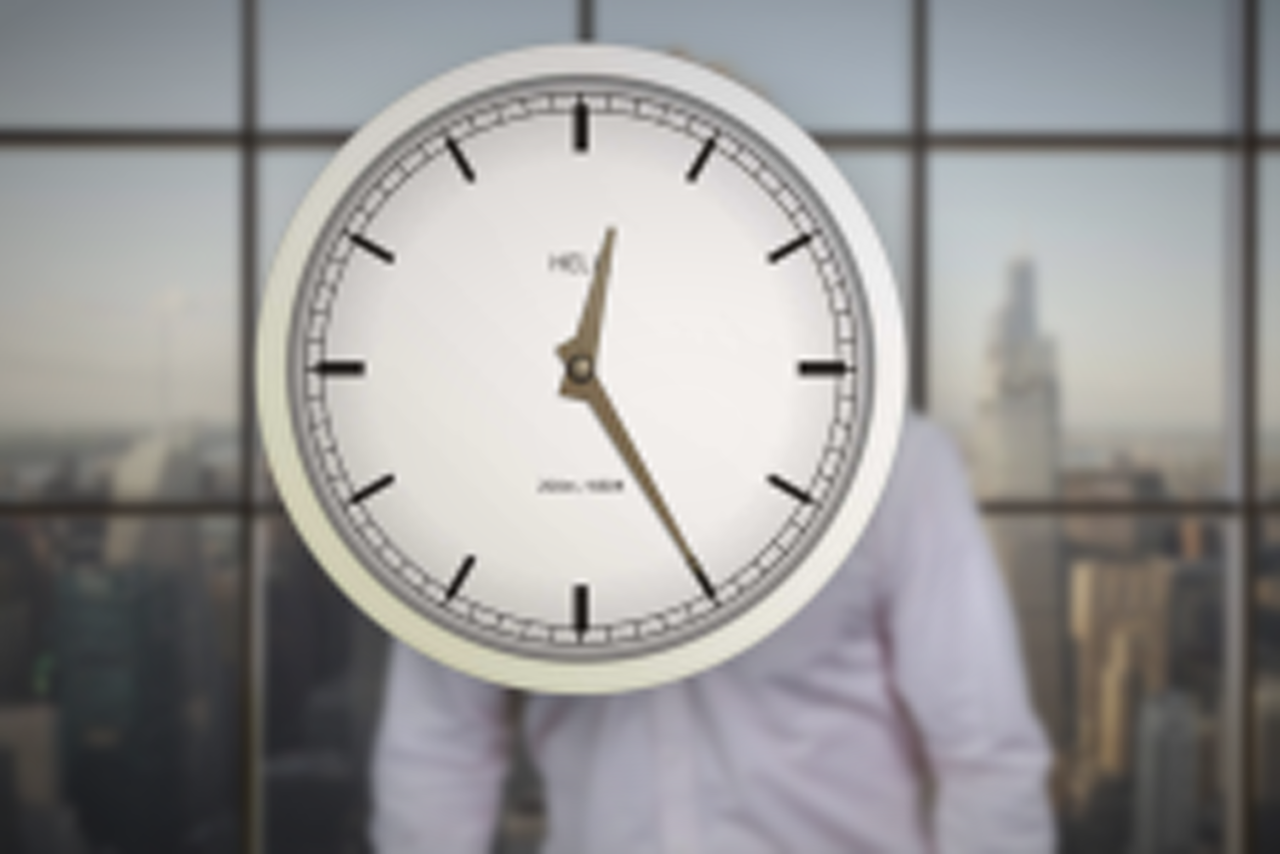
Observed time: 12h25
